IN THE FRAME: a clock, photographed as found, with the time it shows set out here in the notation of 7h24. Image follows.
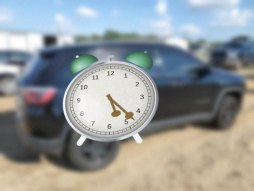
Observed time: 5h23
